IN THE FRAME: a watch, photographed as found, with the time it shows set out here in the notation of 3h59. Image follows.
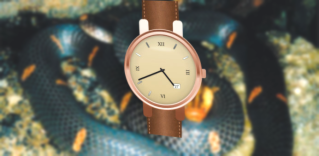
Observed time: 4h41
